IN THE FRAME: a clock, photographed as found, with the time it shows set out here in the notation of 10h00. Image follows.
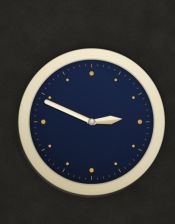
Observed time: 2h49
